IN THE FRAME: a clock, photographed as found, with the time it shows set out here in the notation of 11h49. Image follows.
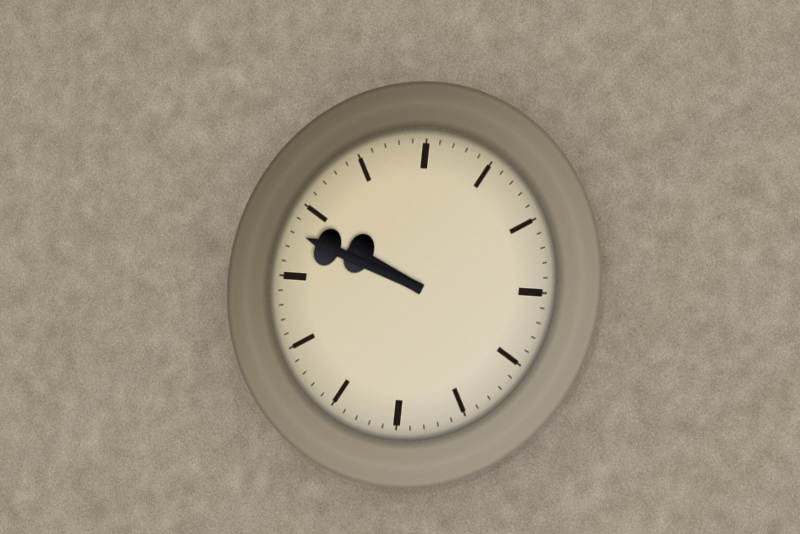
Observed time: 9h48
